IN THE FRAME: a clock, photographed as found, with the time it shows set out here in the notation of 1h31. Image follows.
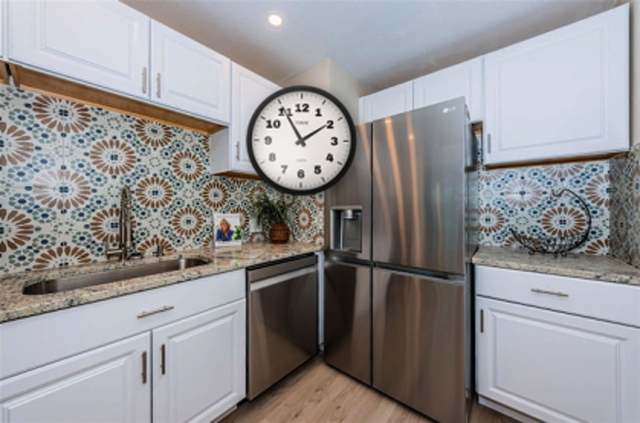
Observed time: 1h55
